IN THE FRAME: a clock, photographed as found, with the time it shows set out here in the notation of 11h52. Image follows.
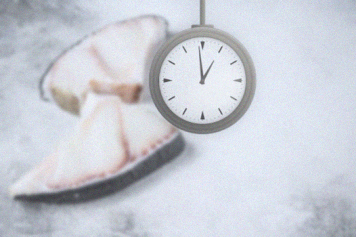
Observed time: 12h59
